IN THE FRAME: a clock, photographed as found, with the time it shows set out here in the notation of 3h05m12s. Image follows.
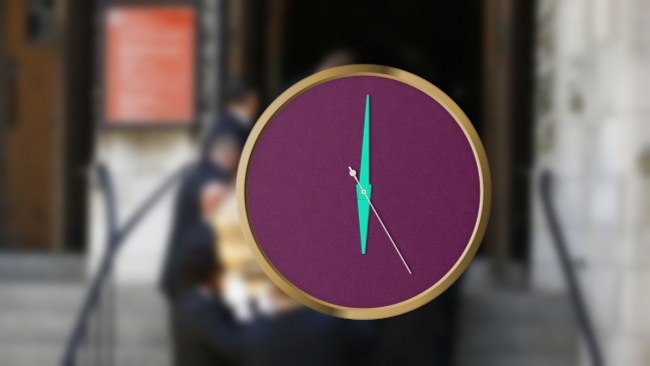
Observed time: 6h00m25s
